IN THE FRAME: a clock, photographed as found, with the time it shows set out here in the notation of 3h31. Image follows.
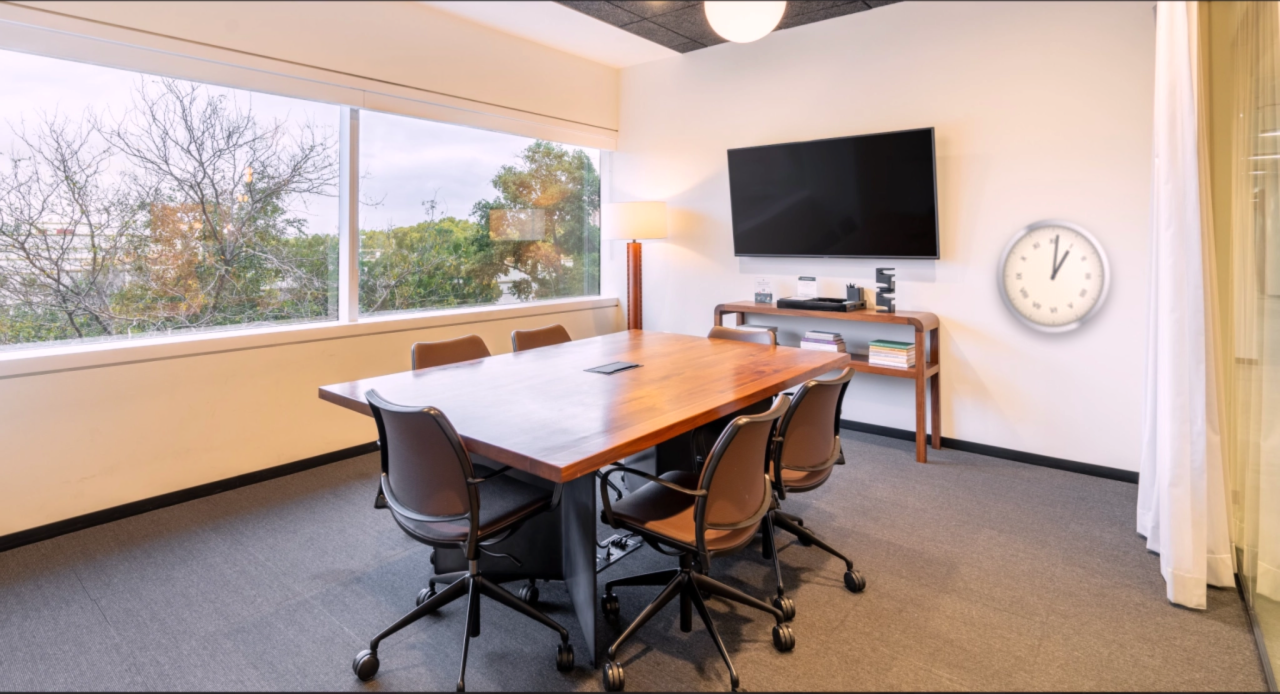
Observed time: 1h01
